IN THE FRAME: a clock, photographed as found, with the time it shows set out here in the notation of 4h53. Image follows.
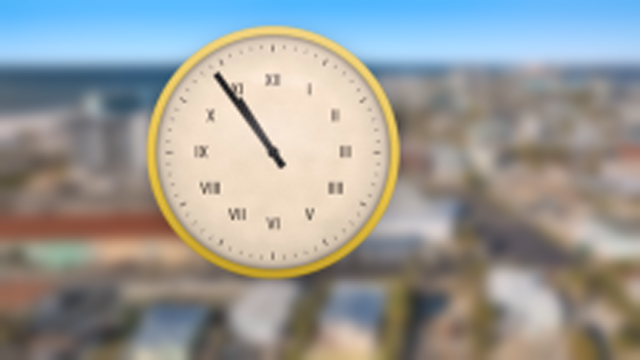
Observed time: 10h54
